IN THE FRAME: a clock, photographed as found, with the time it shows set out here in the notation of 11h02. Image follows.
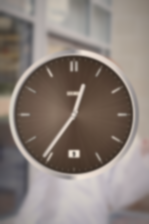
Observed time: 12h36
